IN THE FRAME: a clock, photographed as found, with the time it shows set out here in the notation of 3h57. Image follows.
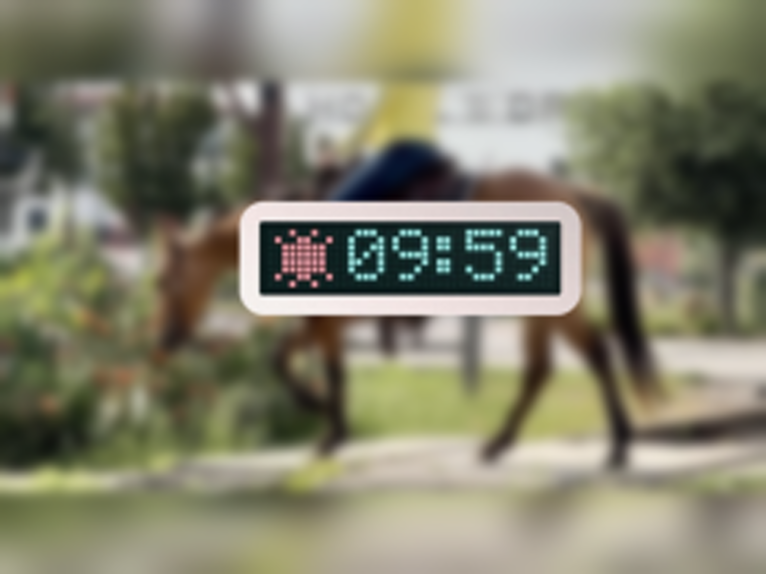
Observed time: 9h59
